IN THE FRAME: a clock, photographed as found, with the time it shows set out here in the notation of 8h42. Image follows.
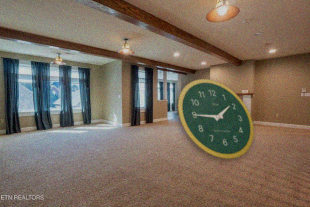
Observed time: 1h45
